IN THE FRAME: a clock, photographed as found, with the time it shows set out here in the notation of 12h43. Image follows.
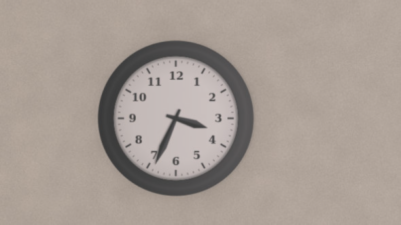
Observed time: 3h34
